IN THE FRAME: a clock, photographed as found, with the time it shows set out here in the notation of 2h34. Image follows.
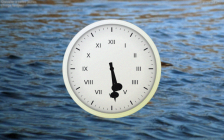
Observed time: 5h29
